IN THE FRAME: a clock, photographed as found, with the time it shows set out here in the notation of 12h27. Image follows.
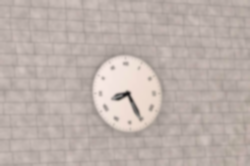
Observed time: 8h26
